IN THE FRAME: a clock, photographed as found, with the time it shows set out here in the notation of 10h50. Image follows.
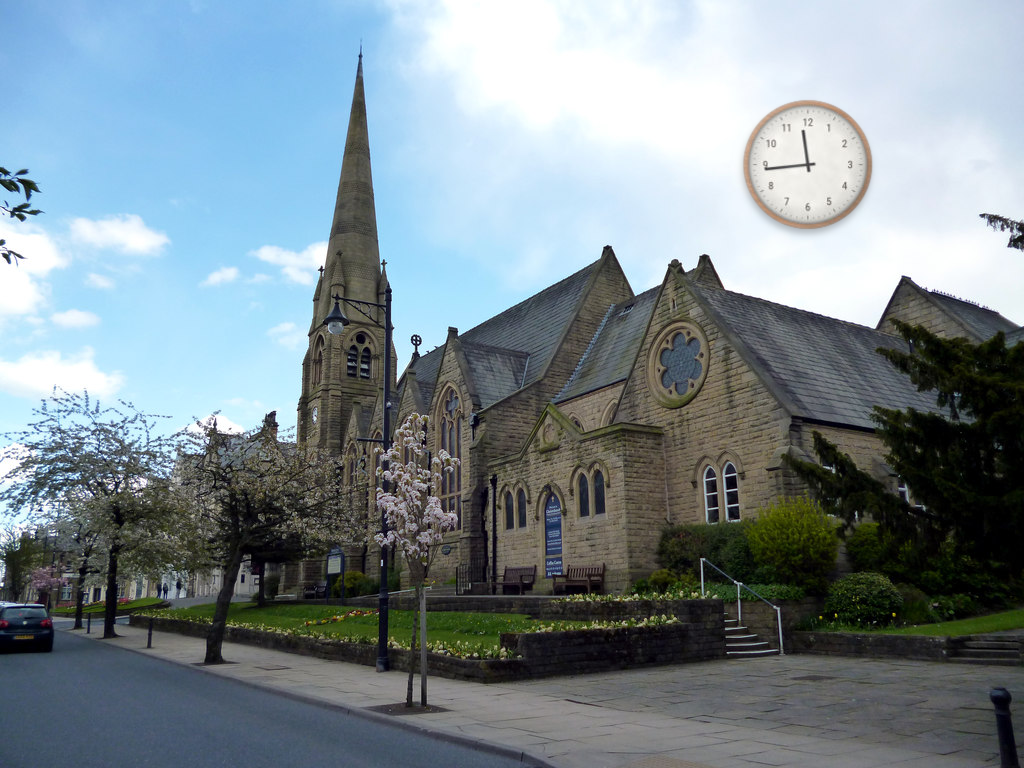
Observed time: 11h44
